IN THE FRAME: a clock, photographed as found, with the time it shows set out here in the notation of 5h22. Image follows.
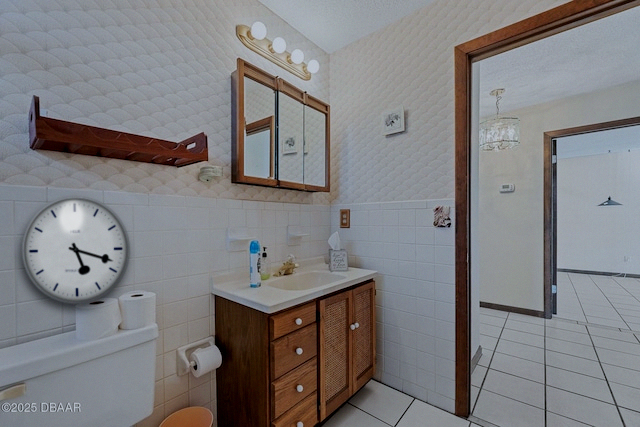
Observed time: 5h18
